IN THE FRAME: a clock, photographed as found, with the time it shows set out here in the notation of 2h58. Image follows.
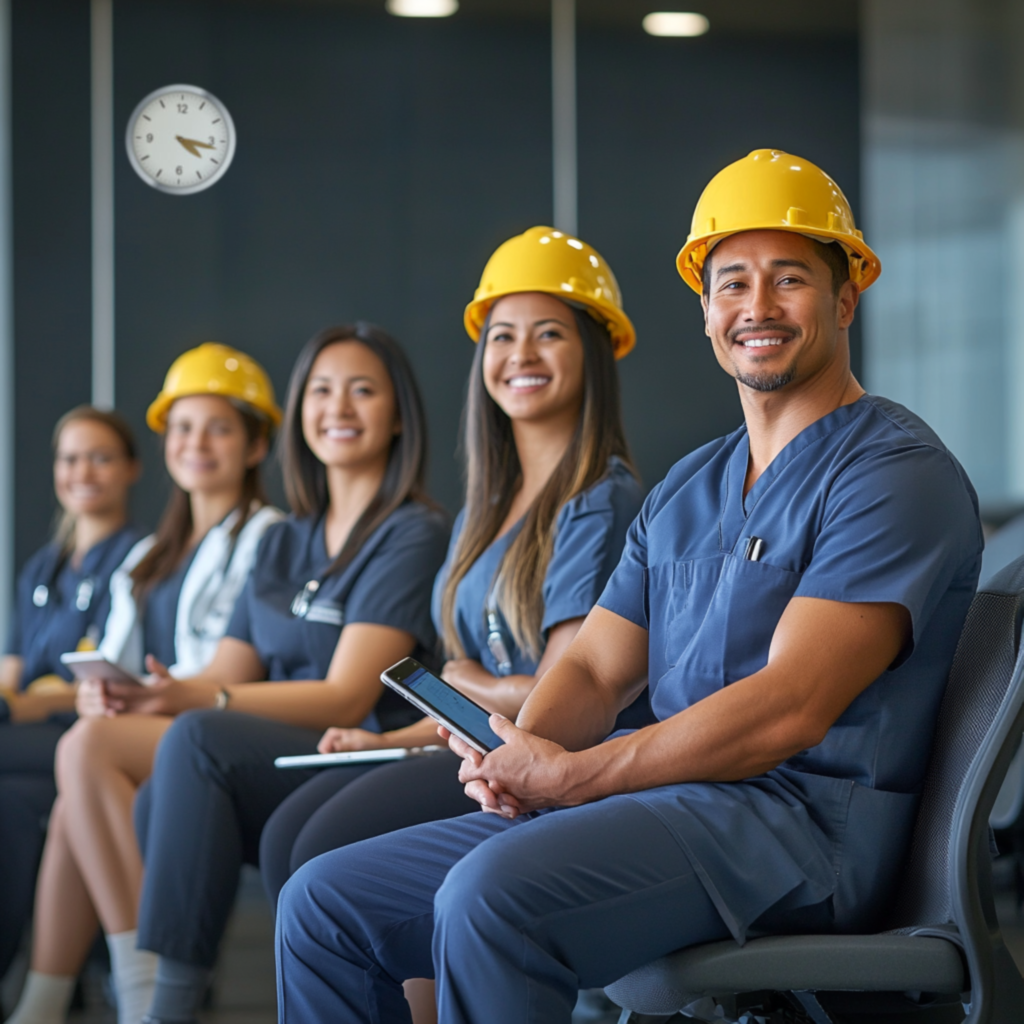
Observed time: 4h17
